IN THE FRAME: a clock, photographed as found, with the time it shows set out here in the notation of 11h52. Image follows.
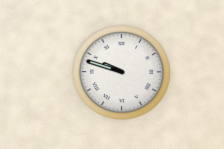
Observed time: 9h48
